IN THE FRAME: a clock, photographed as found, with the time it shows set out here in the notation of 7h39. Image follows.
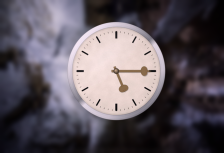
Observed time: 5h15
